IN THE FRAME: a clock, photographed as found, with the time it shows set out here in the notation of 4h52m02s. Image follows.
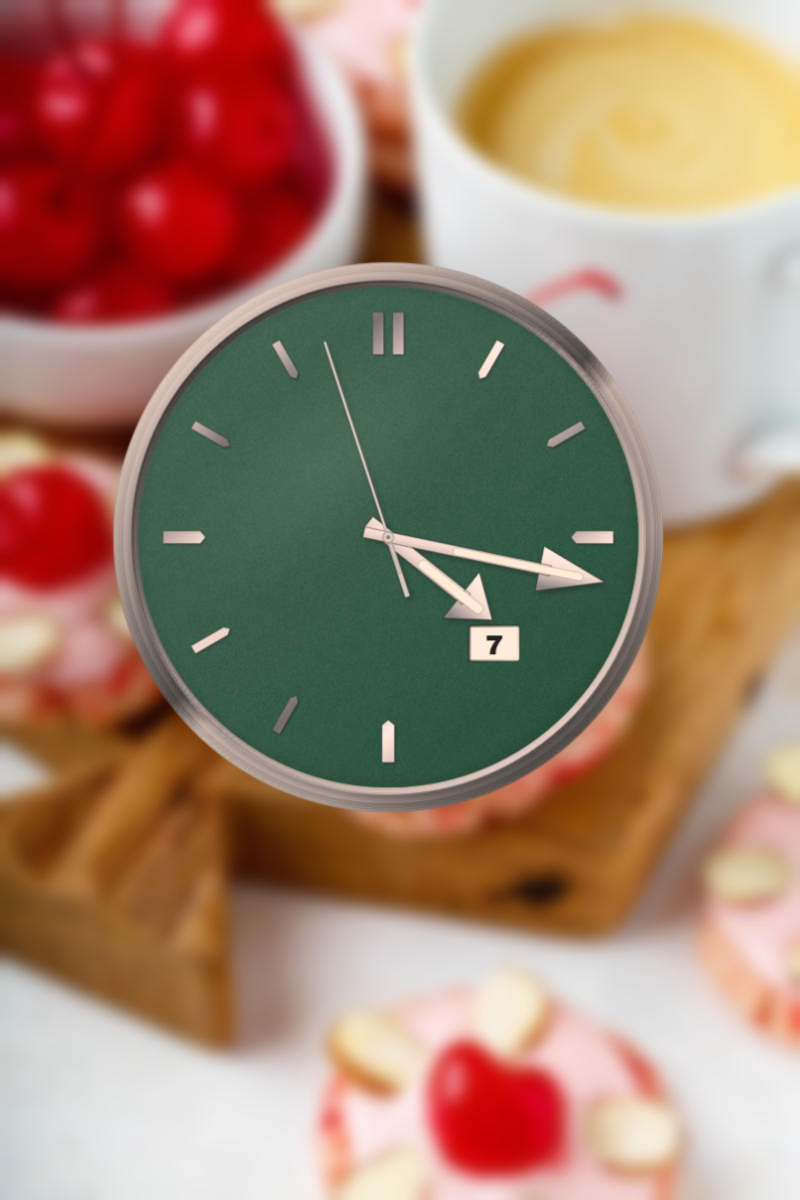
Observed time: 4h16m57s
